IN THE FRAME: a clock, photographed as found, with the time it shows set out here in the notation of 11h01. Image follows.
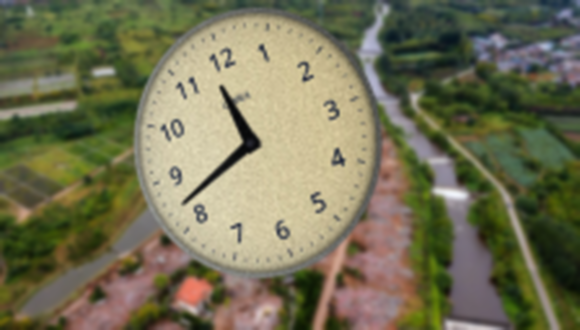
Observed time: 11h42
